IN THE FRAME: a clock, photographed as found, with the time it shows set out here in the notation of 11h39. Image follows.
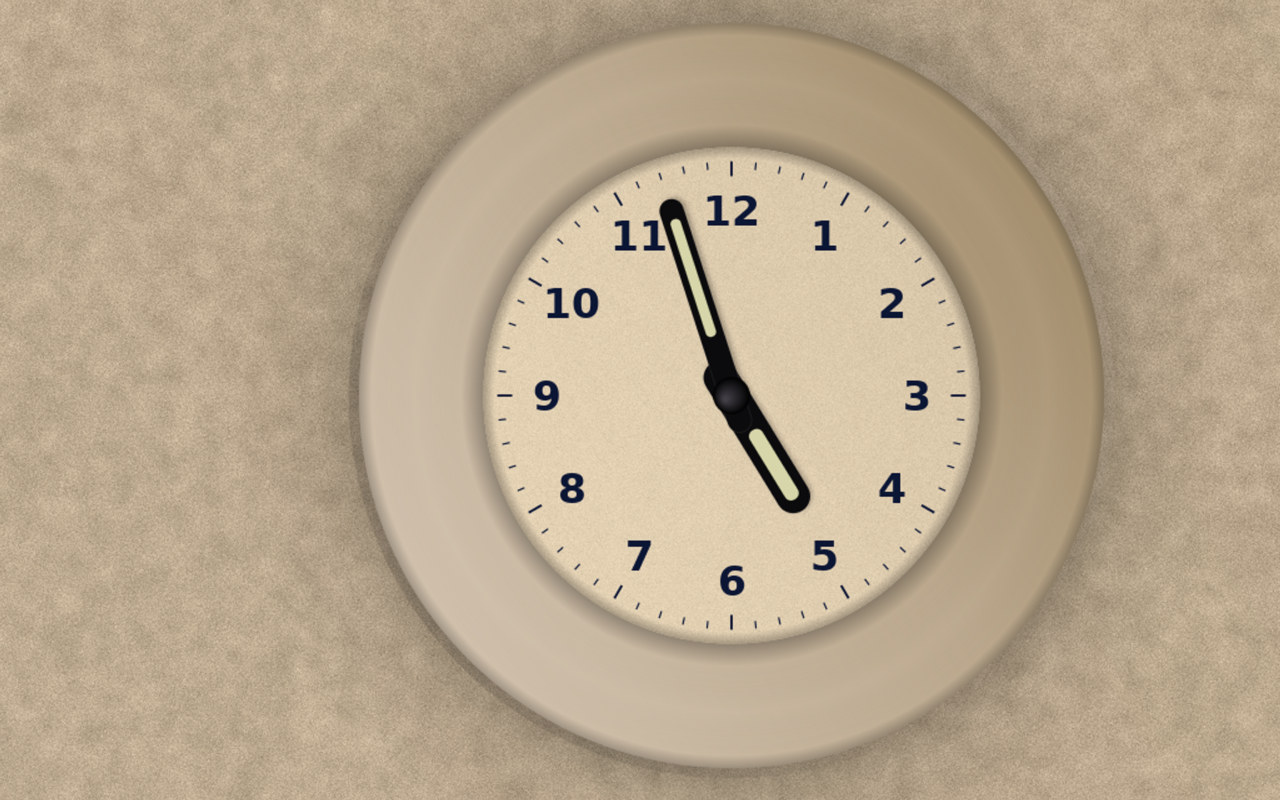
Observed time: 4h57
